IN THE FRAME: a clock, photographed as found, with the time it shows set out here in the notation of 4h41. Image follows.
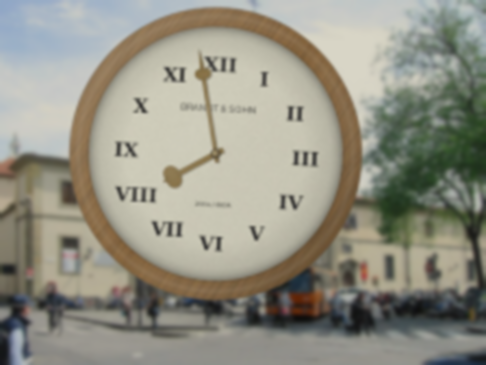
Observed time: 7h58
